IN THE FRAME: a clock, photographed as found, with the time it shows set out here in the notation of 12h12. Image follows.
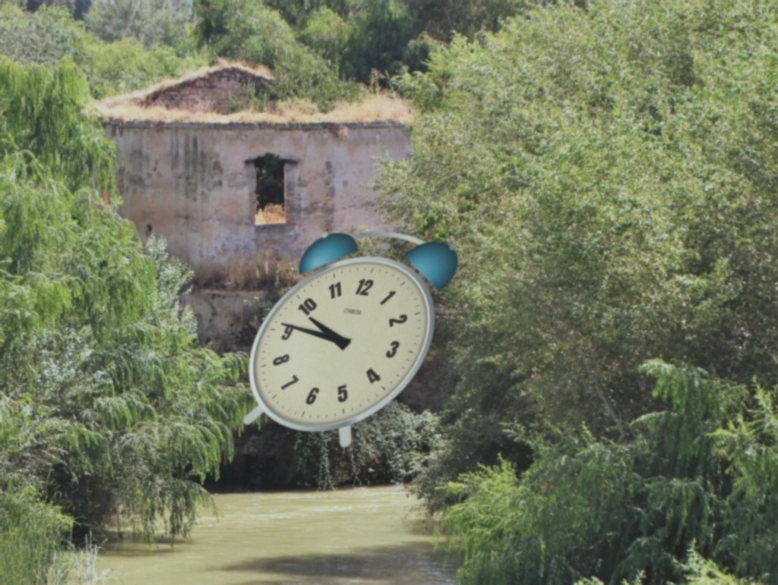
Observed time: 9h46
